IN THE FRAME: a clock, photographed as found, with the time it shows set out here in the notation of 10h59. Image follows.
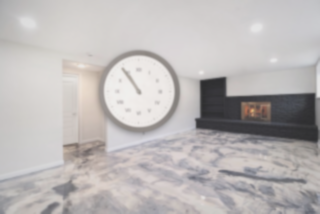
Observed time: 10h54
